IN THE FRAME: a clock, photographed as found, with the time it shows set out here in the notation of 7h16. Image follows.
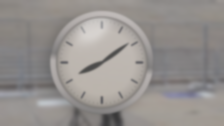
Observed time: 8h09
